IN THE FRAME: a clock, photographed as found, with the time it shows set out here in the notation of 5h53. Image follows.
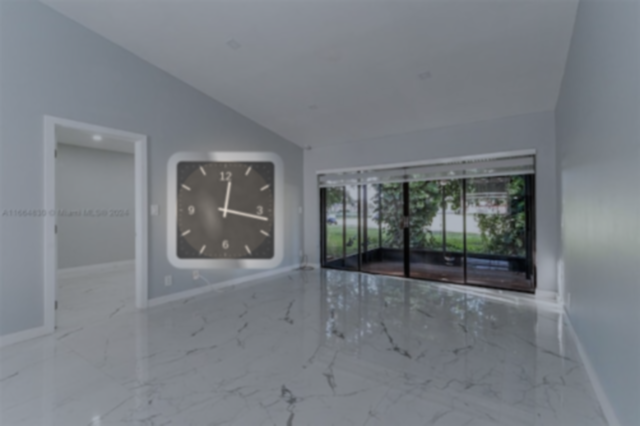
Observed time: 12h17
